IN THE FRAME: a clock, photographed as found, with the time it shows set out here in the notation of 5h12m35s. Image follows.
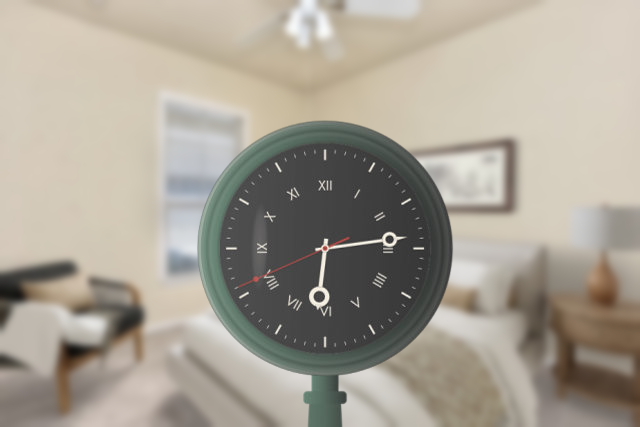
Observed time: 6h13m41s
